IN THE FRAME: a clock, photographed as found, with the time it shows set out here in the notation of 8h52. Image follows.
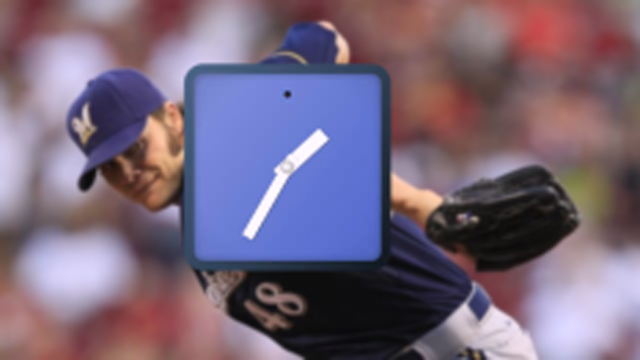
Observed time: 1h35
